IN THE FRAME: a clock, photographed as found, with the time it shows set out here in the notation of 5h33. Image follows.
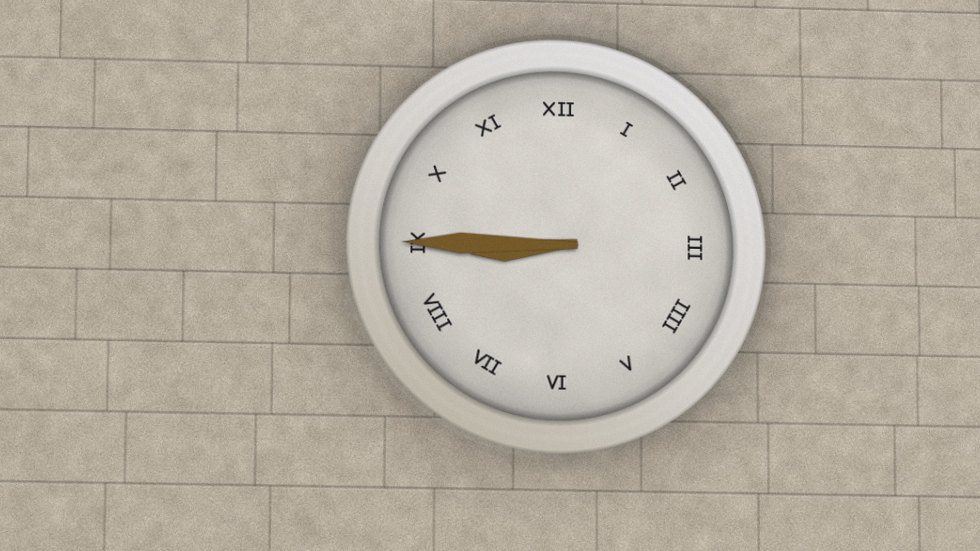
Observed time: 8h45
